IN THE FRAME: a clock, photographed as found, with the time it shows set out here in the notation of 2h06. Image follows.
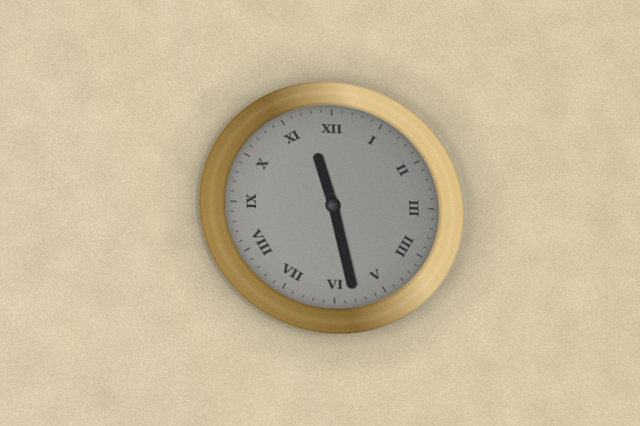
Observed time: 11h28
